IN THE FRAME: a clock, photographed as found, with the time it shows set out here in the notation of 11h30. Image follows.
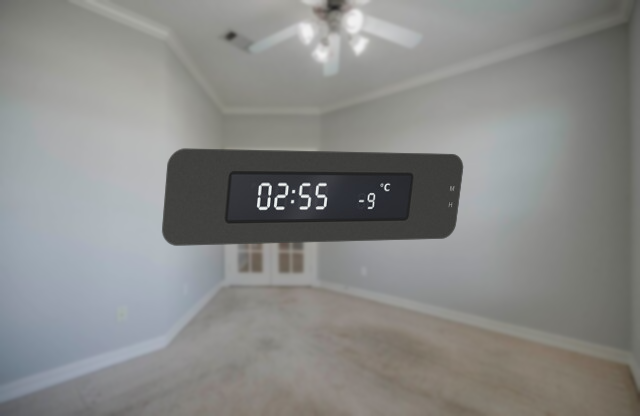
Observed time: 2h55
